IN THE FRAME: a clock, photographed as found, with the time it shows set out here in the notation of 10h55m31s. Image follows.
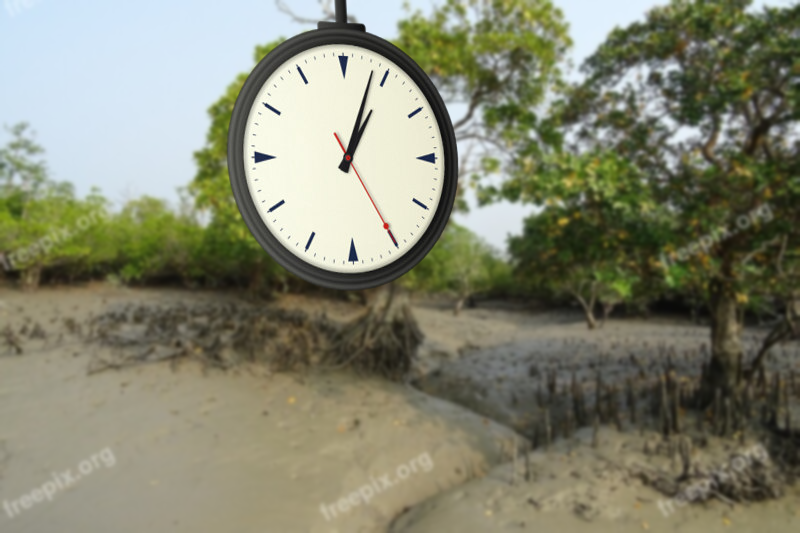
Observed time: 1h03m25s
